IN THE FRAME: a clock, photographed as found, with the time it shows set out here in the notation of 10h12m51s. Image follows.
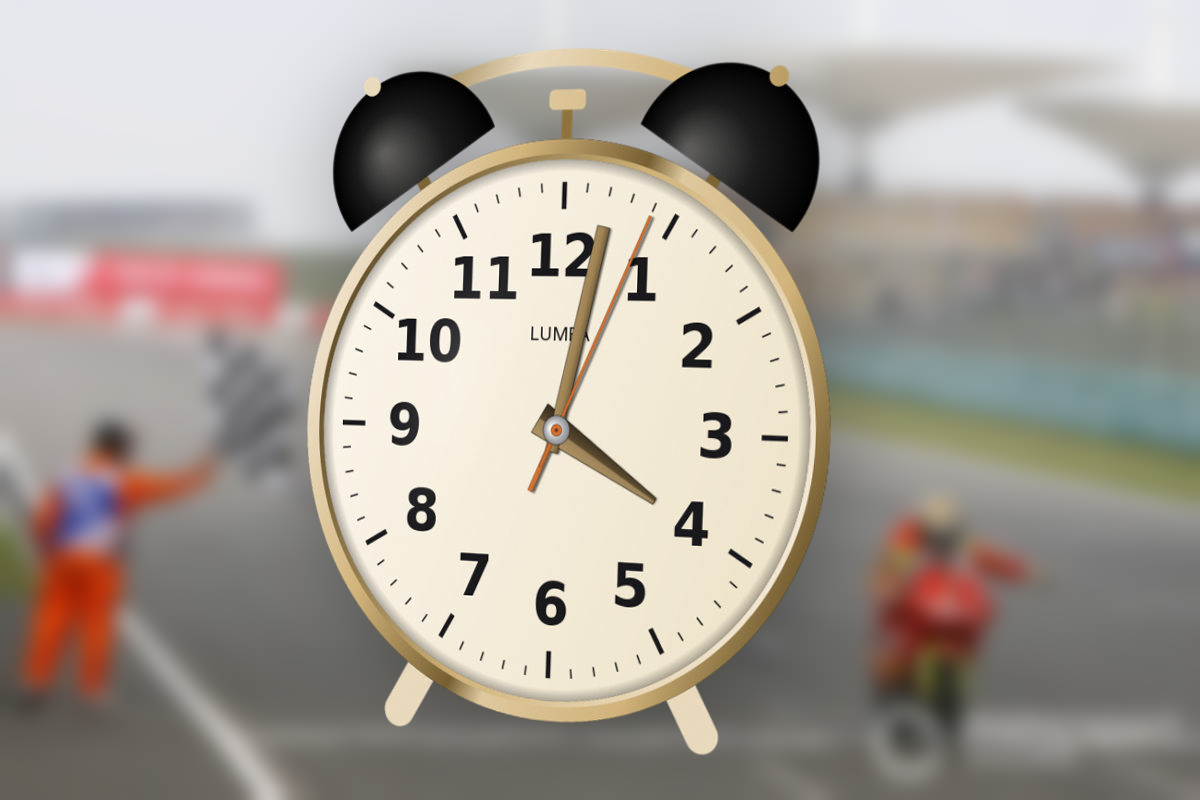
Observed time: 4h02m04s
